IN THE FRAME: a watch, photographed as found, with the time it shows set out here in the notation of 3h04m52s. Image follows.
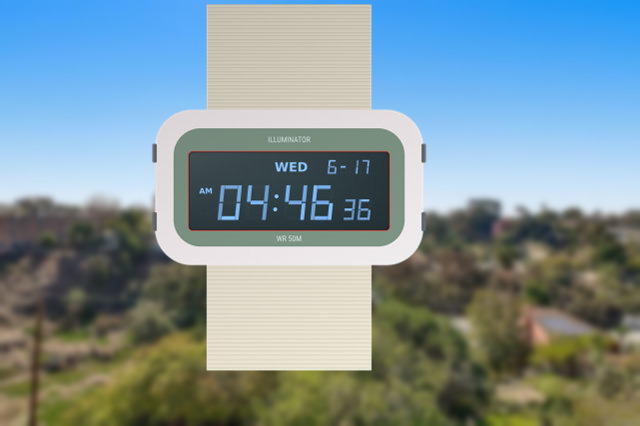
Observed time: 4h46m36s
